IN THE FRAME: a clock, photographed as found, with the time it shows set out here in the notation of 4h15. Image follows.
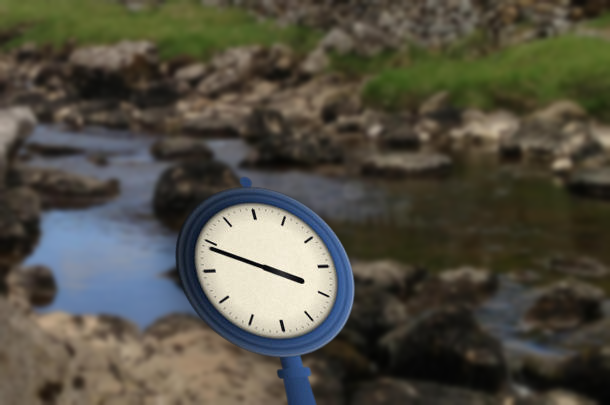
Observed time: 3h49
